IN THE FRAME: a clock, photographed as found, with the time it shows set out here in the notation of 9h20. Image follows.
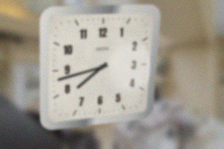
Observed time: 7h43
